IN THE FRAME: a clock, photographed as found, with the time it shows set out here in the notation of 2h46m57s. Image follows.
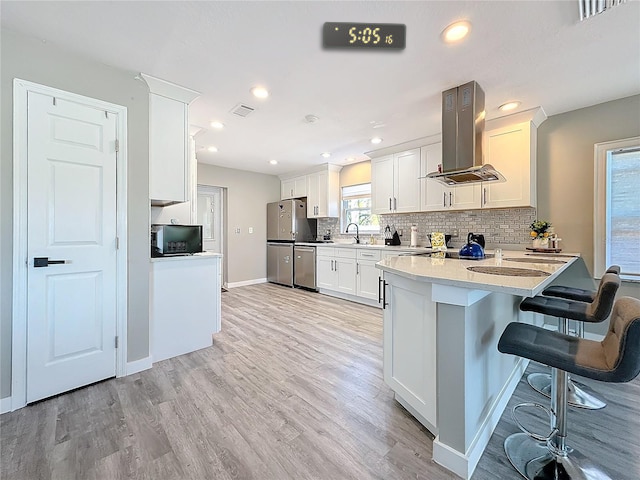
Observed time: 5h05m16s
